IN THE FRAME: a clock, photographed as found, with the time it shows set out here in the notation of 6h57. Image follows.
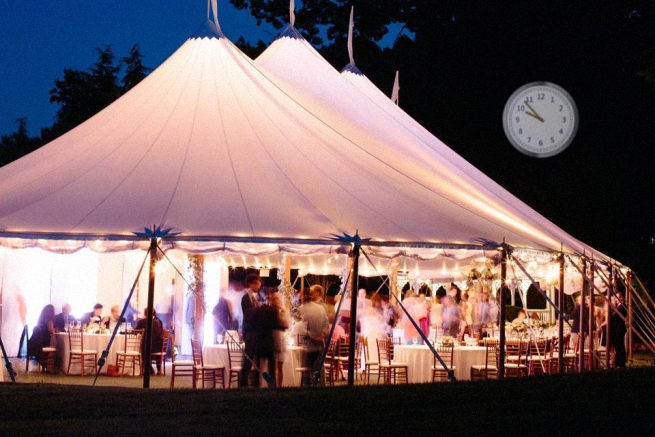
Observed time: 9h53
